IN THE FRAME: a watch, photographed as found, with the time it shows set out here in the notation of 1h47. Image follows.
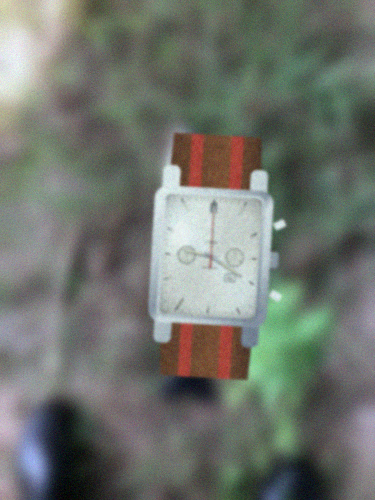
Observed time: 9h20
